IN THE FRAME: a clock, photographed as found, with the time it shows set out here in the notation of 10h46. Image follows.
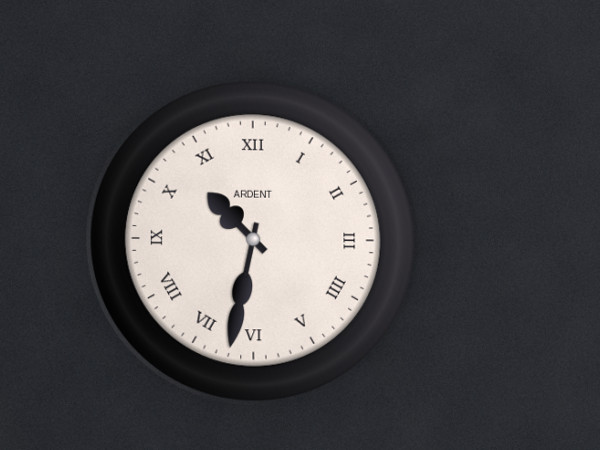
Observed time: 10h32
